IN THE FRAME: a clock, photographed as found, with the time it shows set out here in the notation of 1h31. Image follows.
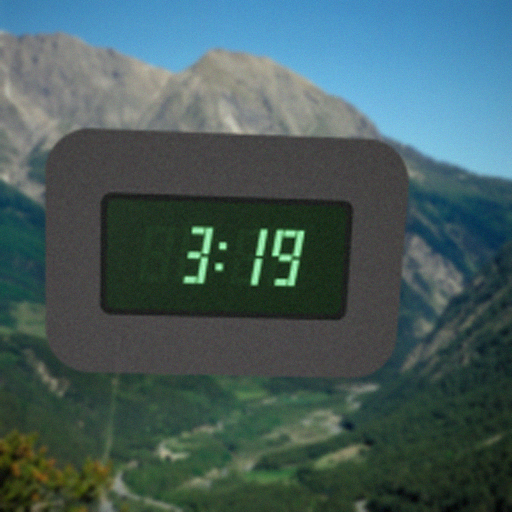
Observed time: 3h19
